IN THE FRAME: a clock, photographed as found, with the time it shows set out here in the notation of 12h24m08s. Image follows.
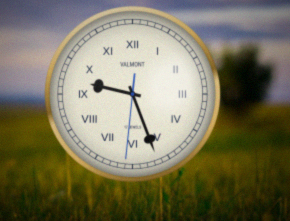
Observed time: 9h26m31s
